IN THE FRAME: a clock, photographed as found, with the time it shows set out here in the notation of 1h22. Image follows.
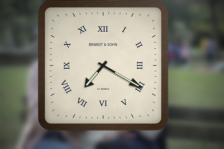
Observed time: 7h20
